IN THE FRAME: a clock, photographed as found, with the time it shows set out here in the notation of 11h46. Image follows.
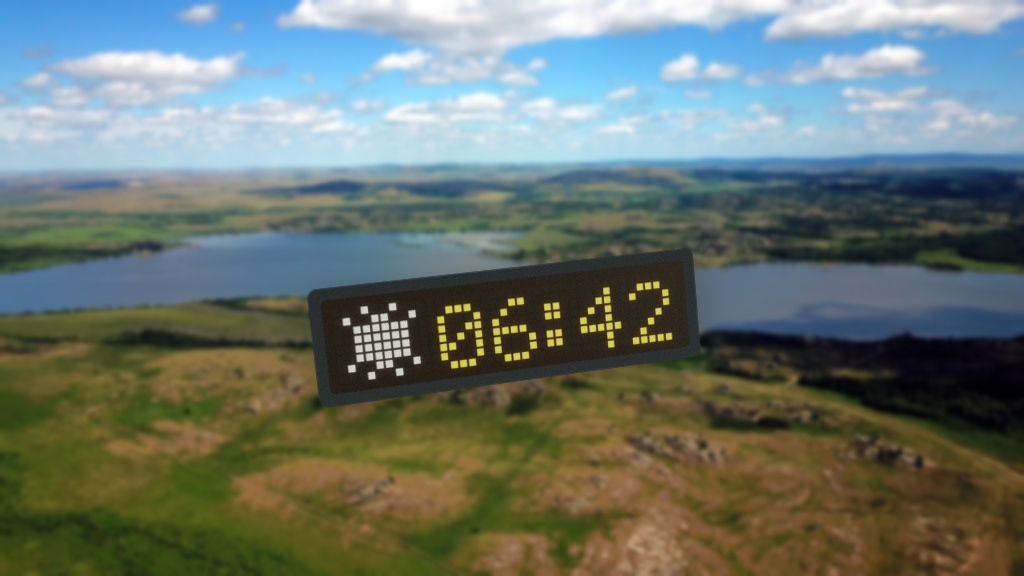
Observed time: 6h42
